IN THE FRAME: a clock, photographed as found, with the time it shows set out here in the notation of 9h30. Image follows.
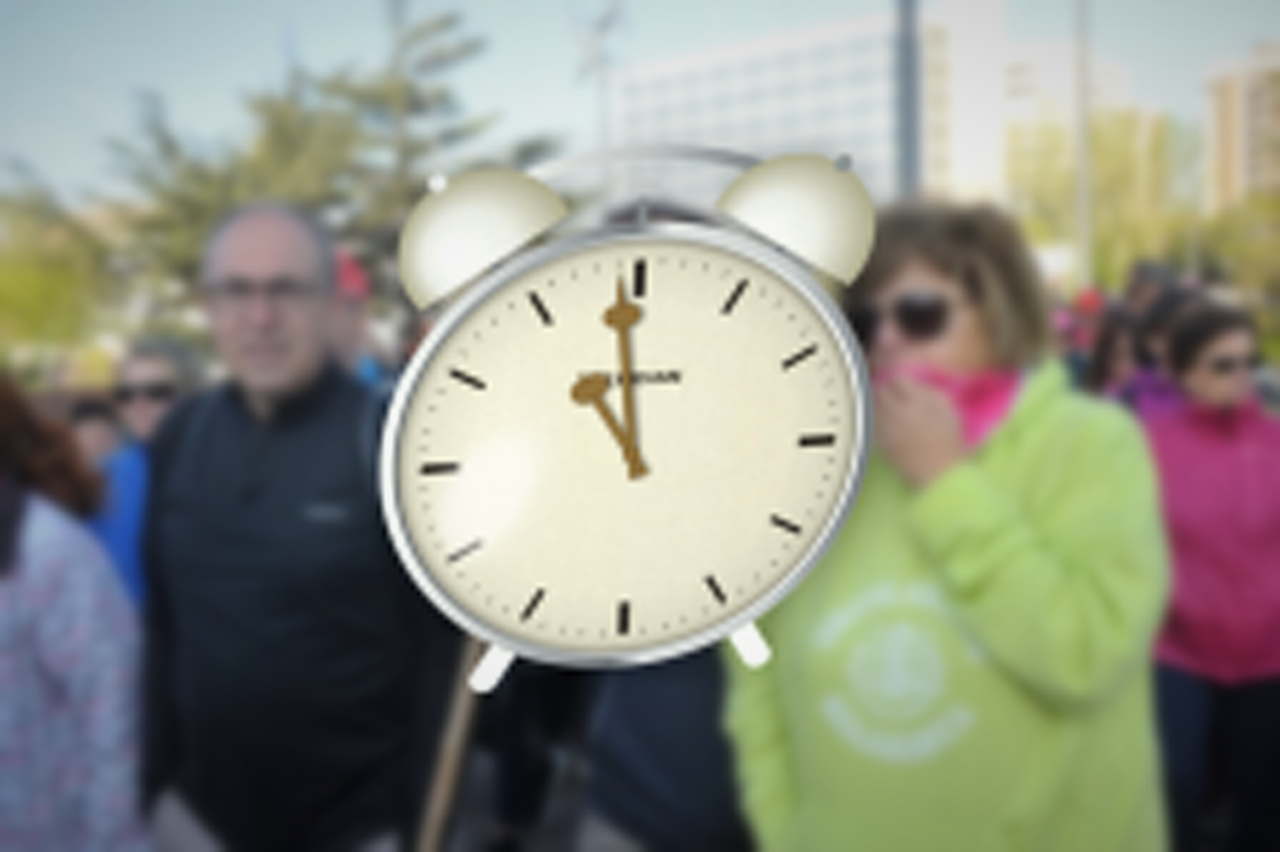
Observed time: 10h59
